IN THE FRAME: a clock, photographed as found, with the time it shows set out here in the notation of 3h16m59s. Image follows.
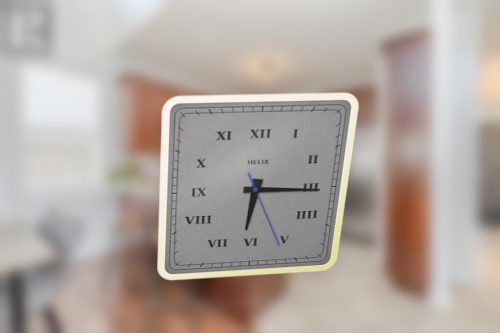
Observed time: 6h15m26s
